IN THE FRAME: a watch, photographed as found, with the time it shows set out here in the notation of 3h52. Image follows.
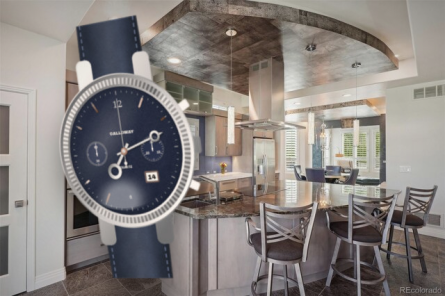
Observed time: 7h12
